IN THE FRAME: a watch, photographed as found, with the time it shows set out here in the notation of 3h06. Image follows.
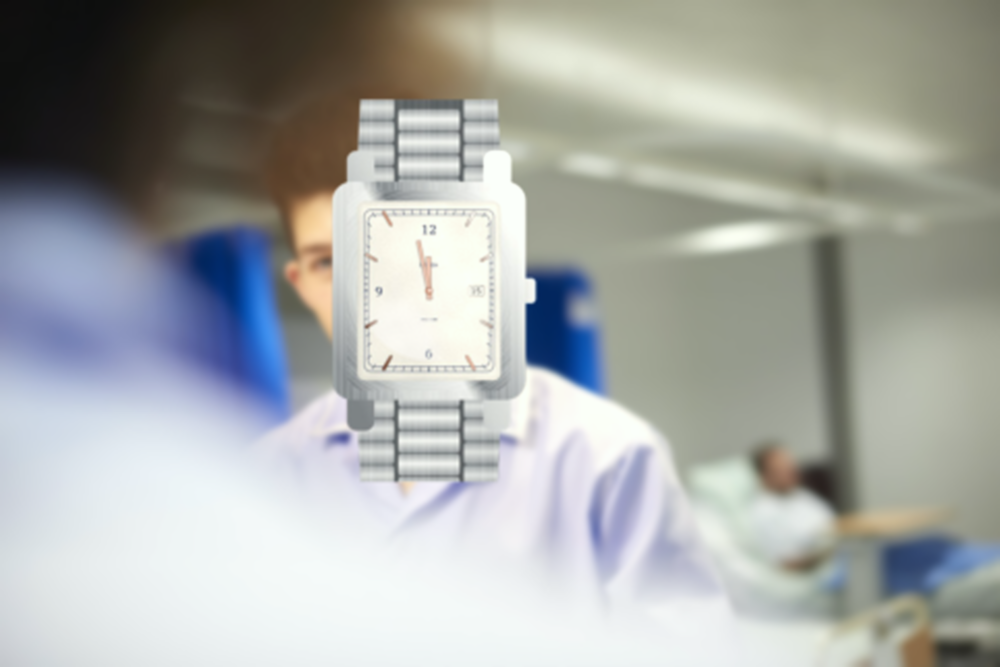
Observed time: 11h58
